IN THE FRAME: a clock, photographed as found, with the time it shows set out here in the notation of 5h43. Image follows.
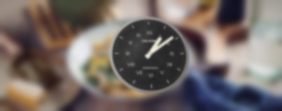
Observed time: 1h09
